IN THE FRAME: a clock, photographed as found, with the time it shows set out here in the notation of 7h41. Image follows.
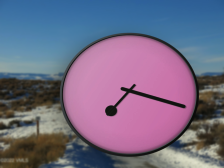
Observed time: 7h18
